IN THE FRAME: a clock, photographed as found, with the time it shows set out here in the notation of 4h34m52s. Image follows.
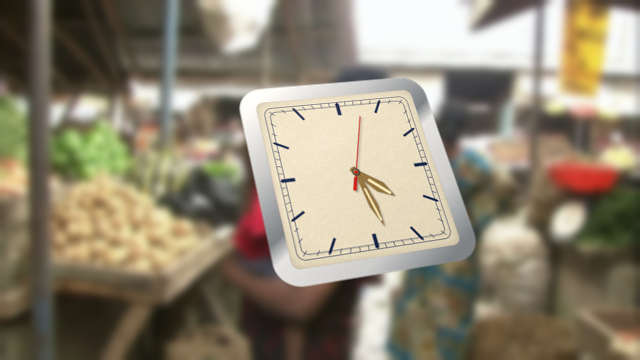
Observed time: 4h28m03s
